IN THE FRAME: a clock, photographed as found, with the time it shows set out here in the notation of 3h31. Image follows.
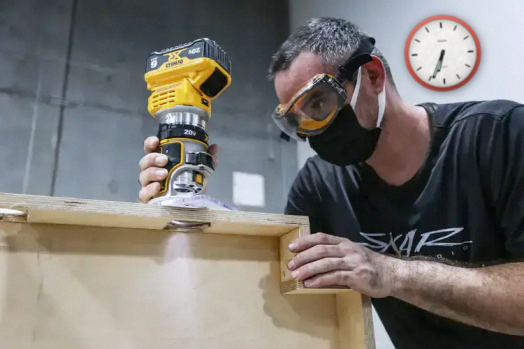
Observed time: 6h34
